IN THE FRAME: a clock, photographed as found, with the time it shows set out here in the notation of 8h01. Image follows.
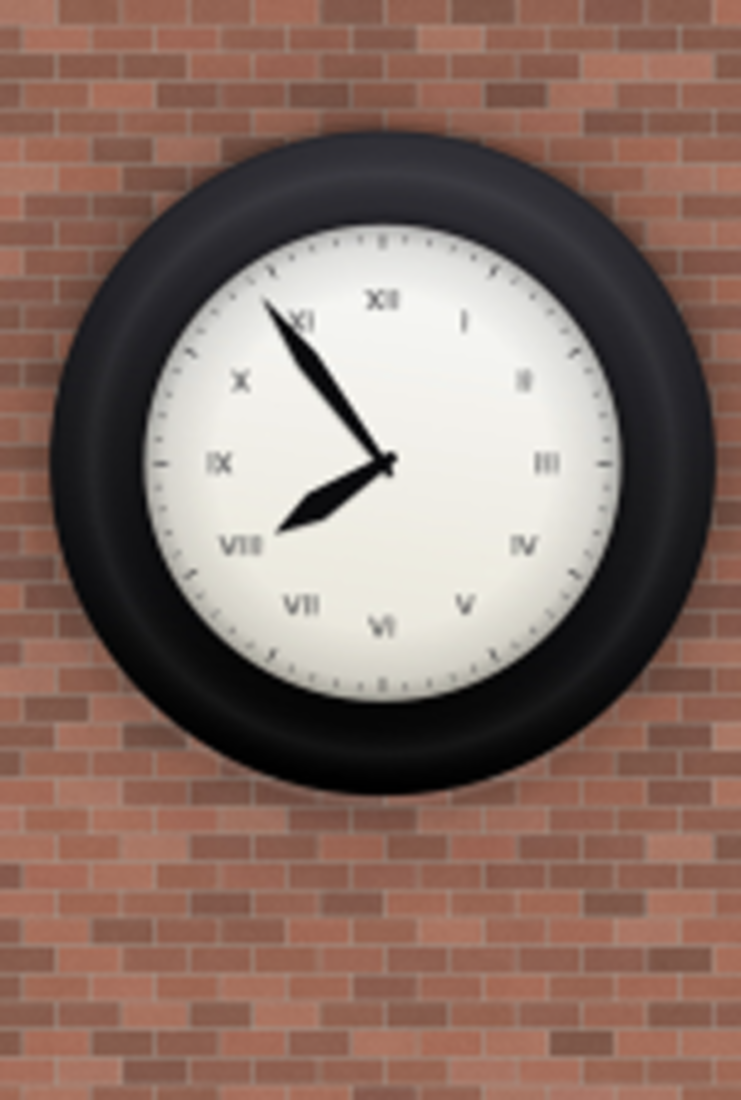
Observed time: 7h54
